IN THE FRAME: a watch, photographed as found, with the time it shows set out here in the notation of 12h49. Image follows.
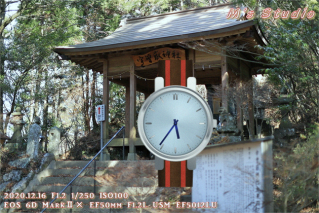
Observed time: 5h36
